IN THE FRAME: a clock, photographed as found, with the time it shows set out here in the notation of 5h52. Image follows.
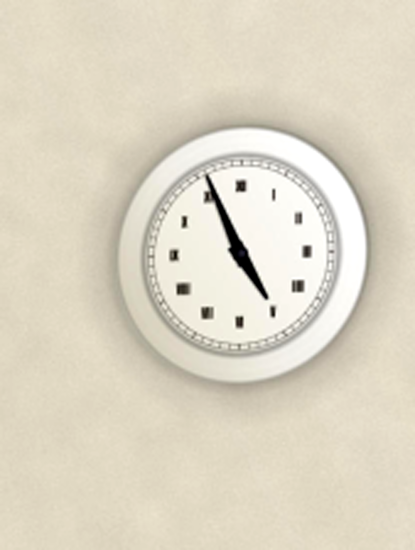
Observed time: 4h56
